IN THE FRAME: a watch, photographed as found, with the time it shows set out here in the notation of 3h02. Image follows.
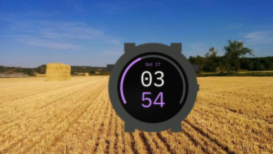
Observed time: 3h54
